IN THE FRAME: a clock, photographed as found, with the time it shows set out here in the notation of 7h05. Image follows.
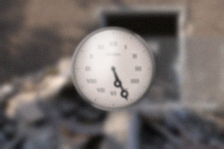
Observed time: 5h26
